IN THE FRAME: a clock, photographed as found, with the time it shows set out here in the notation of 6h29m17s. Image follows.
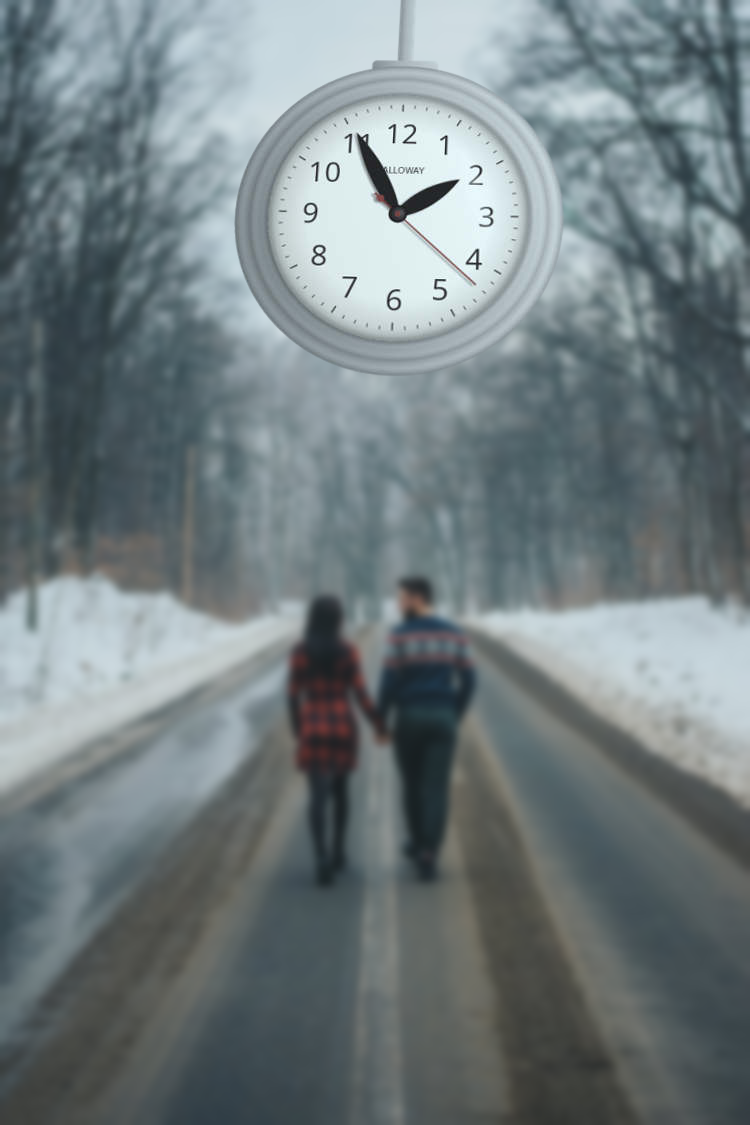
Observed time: 1h55m22s
